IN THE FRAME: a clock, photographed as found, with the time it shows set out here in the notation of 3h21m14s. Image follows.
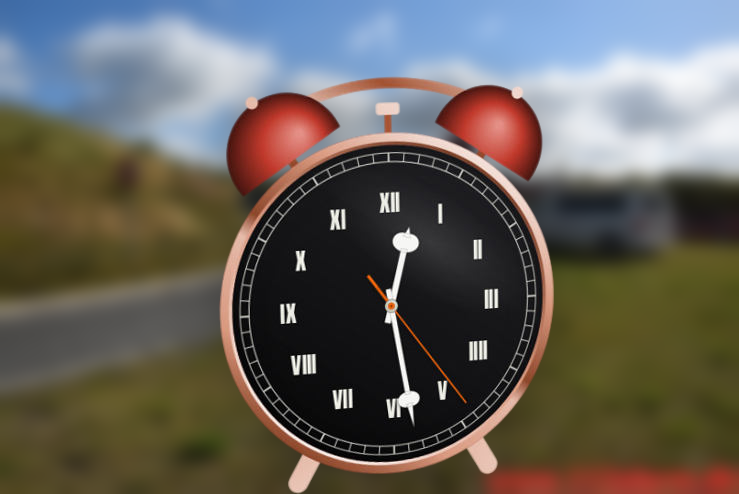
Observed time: 12h28m24s
